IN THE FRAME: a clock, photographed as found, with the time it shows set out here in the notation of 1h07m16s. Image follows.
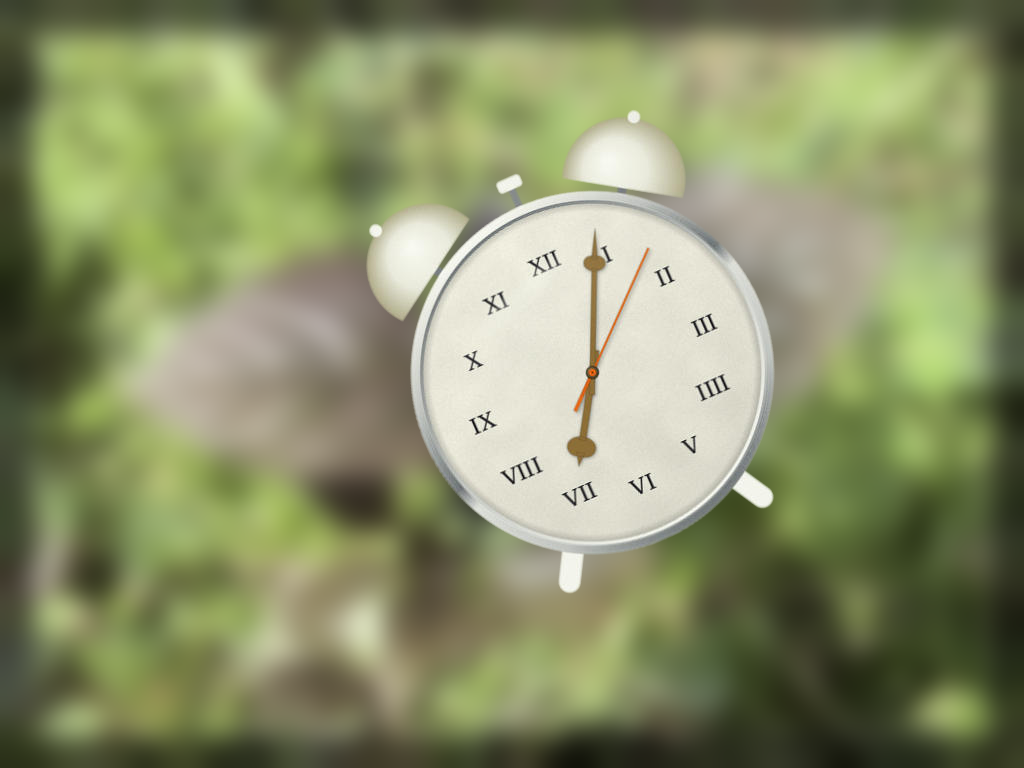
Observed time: 7h04m08s
